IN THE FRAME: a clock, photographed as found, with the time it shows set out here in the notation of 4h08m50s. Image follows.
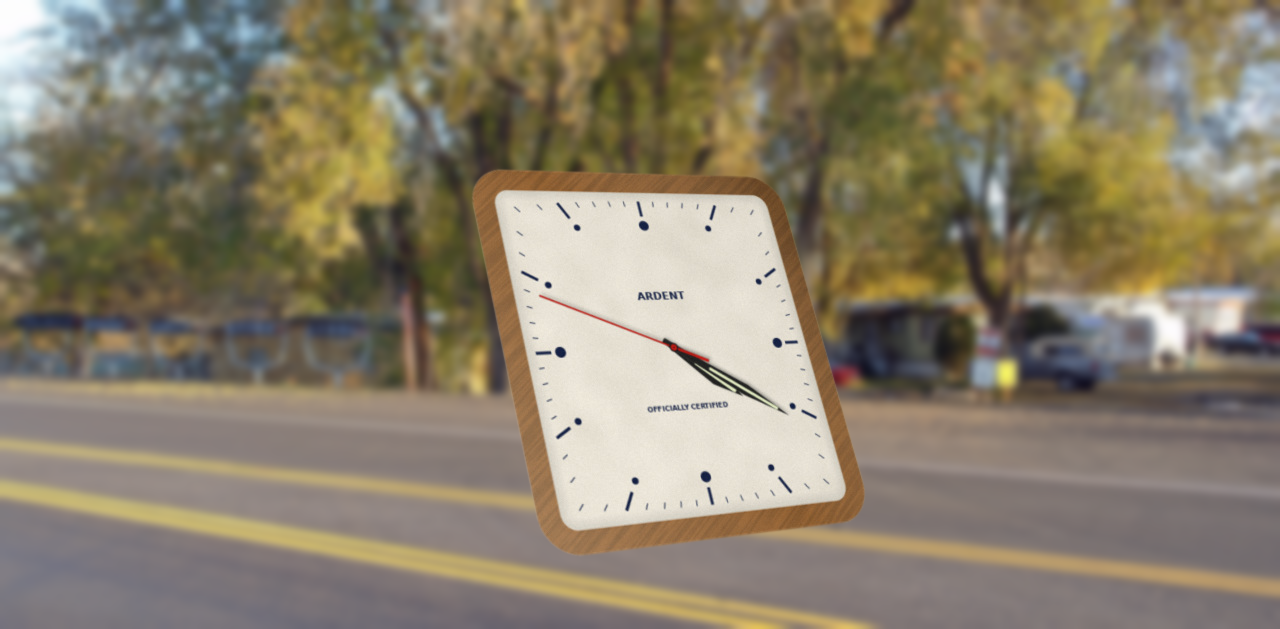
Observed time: 4h20m49s
